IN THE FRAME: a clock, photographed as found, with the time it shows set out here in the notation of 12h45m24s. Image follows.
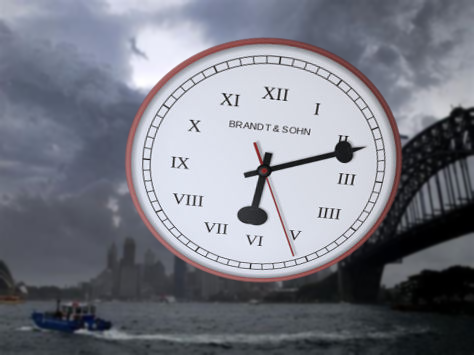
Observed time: 6h11m26s
